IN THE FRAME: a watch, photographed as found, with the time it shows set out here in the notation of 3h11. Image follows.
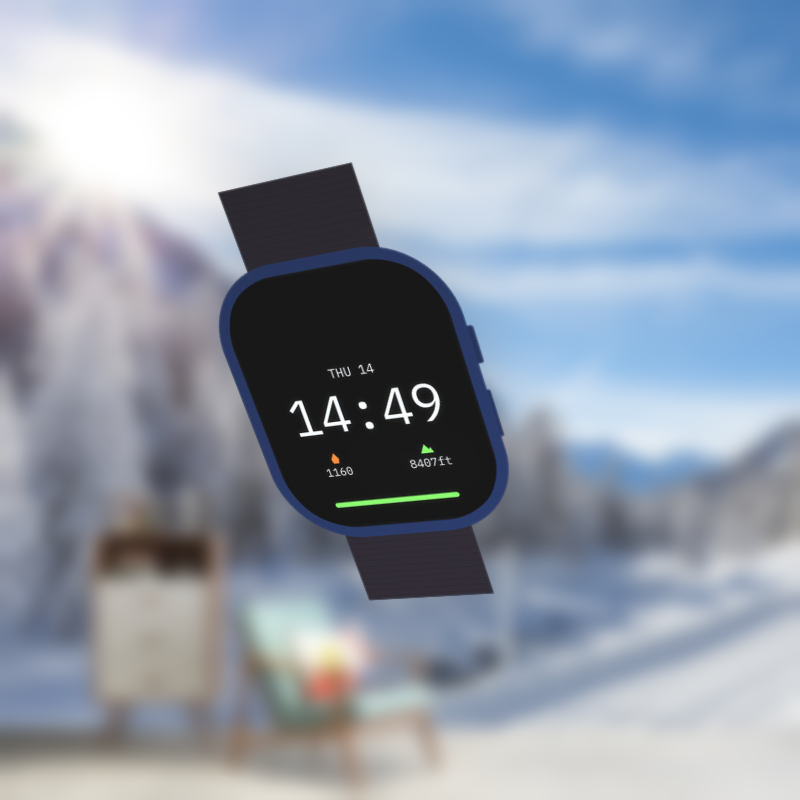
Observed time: 14h49
